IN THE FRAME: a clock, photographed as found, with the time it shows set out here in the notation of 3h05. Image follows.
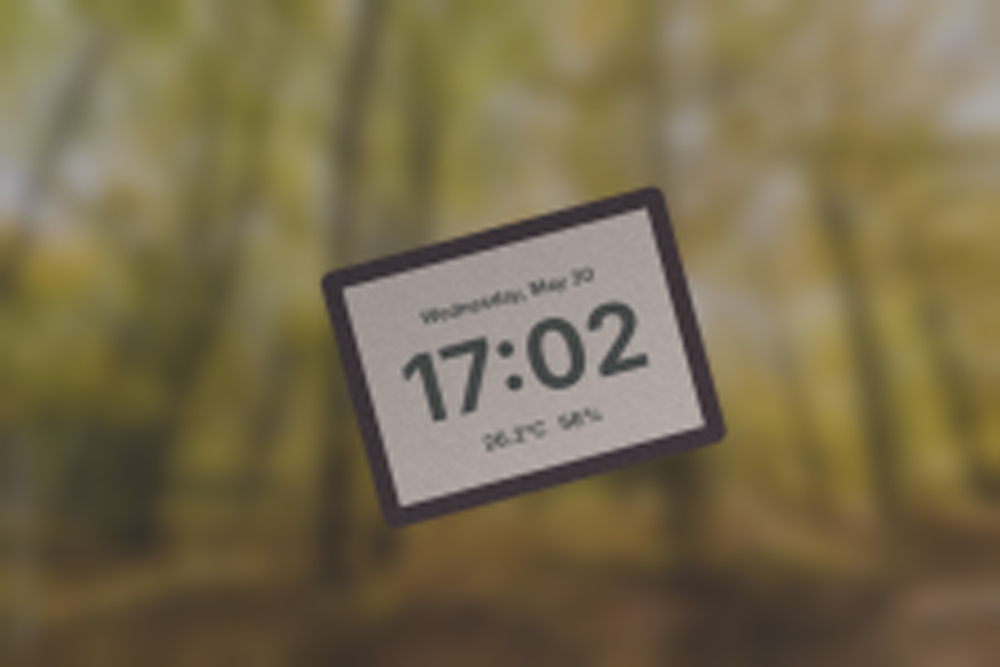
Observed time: 17h02
